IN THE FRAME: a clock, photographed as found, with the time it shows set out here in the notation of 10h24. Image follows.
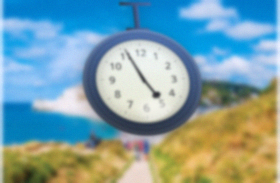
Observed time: 4h56
